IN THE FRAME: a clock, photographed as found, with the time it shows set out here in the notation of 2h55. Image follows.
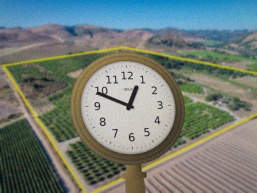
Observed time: 12h49
